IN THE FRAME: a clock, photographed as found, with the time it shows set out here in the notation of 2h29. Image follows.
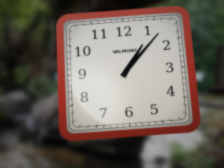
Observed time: 1h07
